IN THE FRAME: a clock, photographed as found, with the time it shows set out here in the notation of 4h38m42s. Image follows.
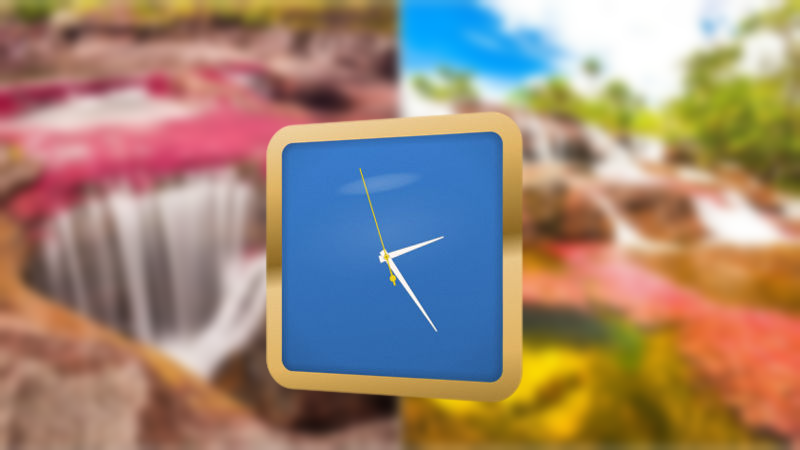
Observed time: 2h23m57s
